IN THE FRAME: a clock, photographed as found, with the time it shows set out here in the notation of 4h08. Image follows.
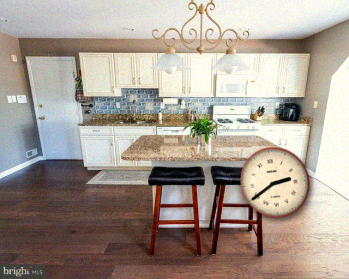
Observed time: 2h40
